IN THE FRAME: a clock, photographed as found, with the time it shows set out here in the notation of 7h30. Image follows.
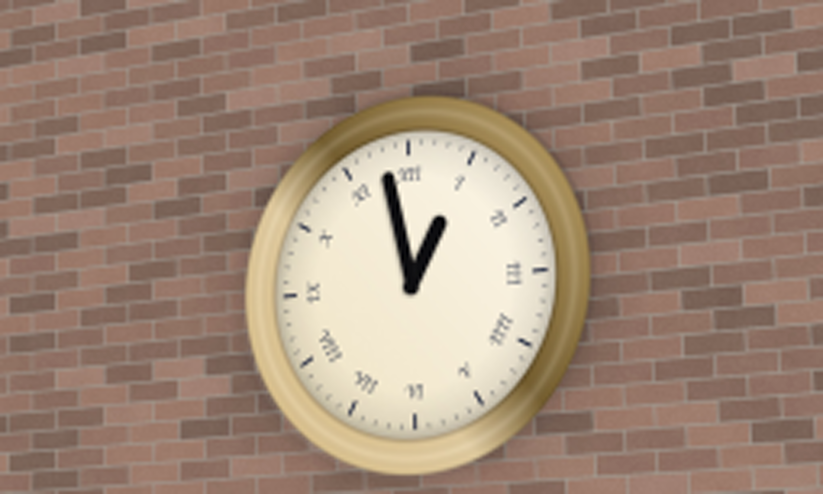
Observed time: 12h58
